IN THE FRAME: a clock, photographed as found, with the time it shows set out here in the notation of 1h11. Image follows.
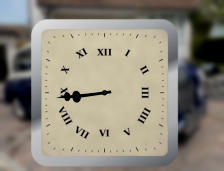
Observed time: 8h44
